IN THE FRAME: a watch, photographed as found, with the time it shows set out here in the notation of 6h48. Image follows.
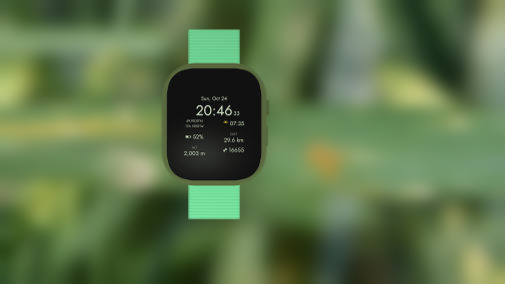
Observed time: 20h46
